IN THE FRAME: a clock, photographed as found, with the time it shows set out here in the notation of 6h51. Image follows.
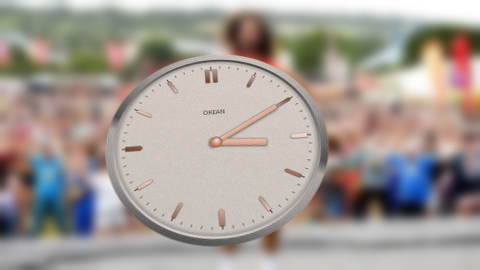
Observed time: 3h10
